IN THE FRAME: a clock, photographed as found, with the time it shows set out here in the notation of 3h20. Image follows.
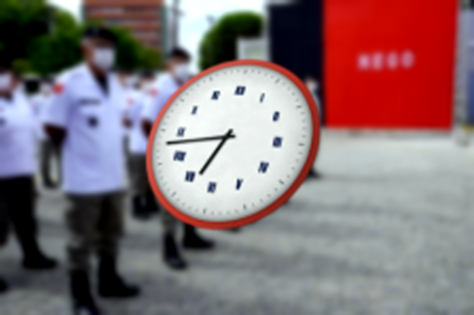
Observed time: 6h43
